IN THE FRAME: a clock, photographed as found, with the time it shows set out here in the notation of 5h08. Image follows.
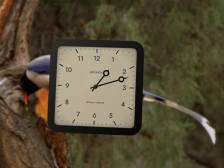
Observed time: 1h12
